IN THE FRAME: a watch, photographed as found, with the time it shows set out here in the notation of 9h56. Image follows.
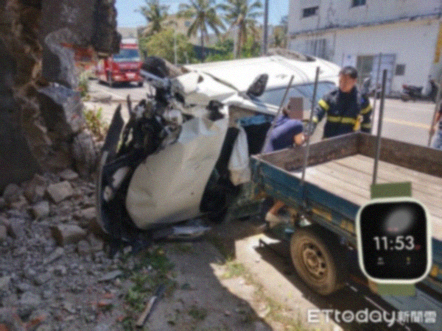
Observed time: 11h53
